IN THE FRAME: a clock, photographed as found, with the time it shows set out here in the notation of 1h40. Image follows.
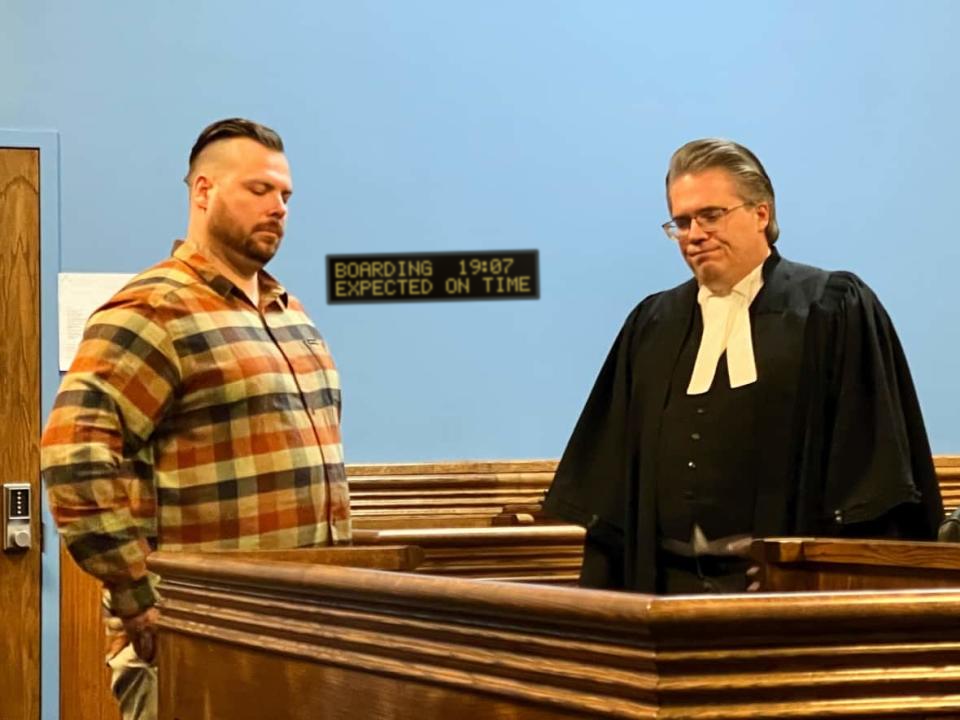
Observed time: 19h07
